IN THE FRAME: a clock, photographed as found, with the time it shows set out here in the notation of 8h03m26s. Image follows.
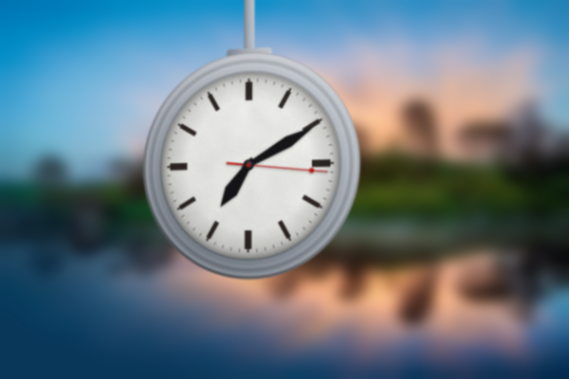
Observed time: 7h10m16s
